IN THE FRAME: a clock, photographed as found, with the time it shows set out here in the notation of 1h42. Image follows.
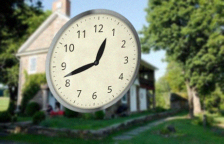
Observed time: 12h42
